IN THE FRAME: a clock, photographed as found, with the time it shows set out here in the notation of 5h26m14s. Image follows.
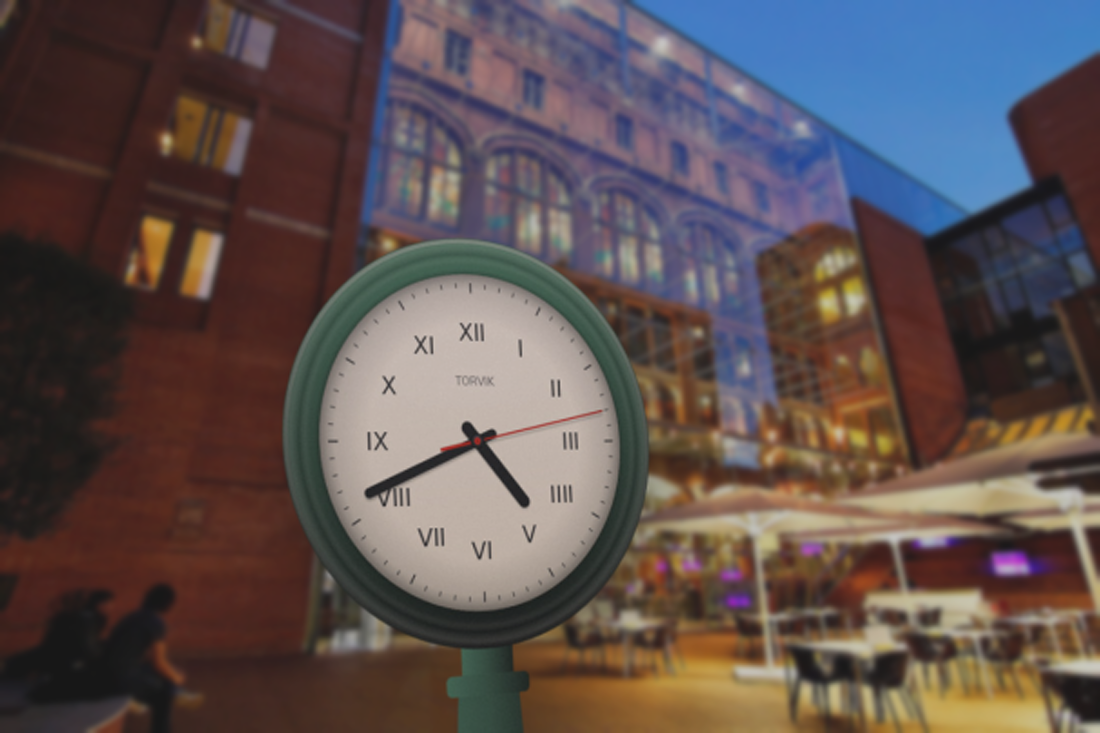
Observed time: 4h41m13s
